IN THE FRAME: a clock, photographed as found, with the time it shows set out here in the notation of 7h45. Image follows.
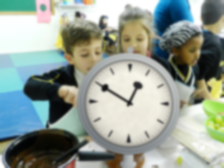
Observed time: 12h50
